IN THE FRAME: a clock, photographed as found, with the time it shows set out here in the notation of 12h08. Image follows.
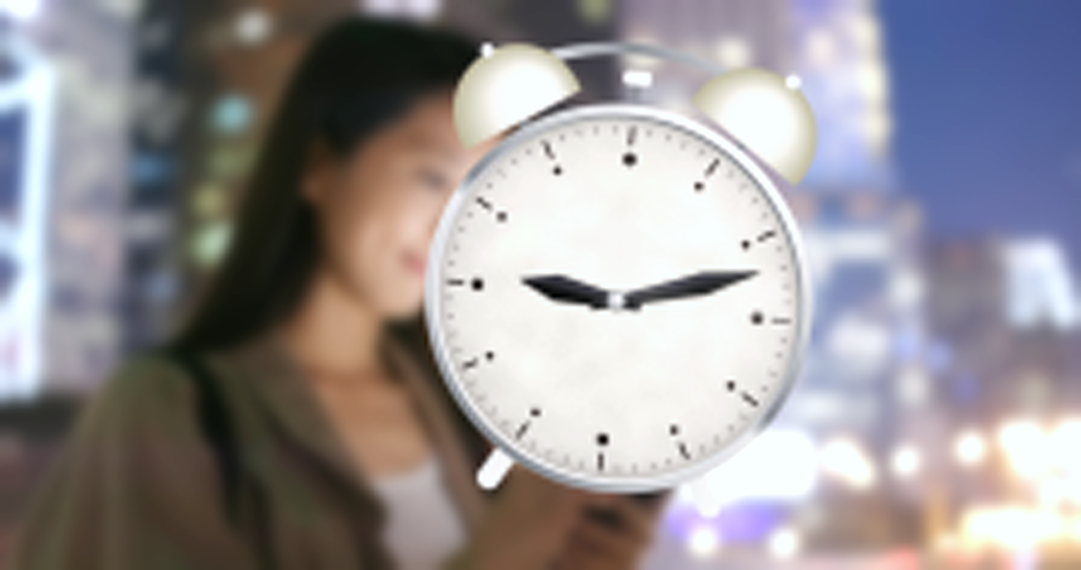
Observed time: 9h12
